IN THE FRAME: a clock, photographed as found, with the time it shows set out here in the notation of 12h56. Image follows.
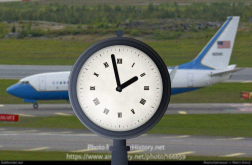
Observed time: 1h58
